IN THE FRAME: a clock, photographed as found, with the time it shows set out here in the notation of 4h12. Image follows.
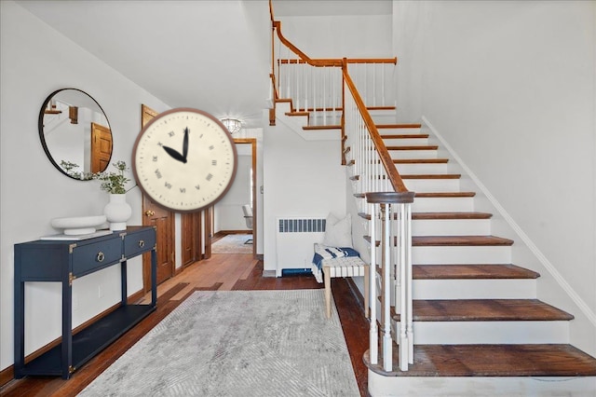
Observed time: 10h00
